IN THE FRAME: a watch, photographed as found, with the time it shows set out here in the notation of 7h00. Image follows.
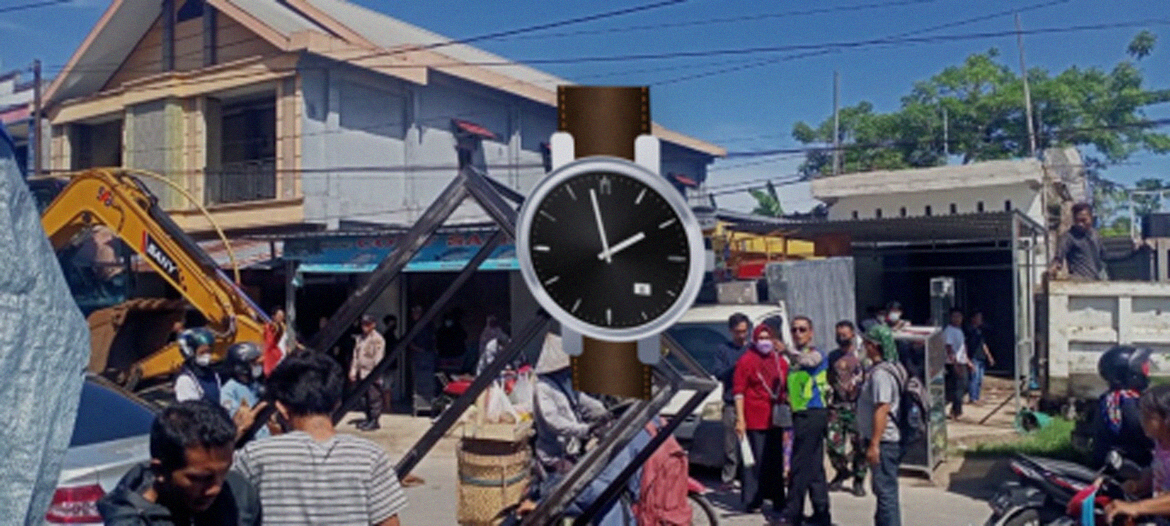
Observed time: 1h58
